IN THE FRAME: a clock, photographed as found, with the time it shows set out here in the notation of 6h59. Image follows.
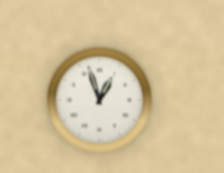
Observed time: 12h57
